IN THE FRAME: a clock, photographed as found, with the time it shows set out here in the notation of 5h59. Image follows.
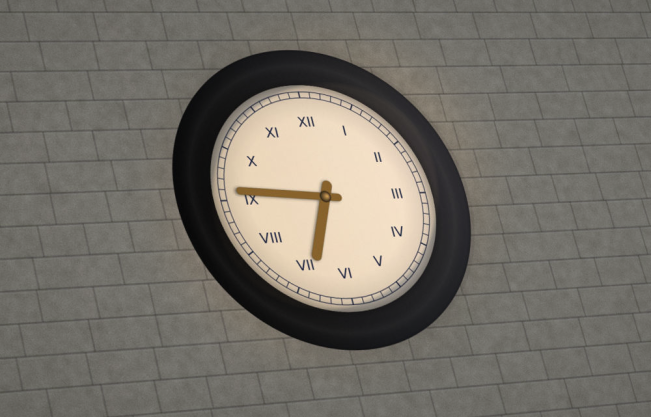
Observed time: 6h46
